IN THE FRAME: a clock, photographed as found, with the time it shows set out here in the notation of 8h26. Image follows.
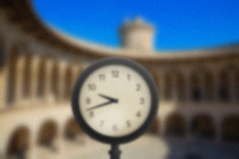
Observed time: 9h42
